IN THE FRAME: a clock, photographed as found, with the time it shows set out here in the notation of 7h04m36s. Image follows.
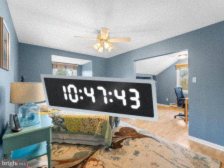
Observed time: 10h47m43s
